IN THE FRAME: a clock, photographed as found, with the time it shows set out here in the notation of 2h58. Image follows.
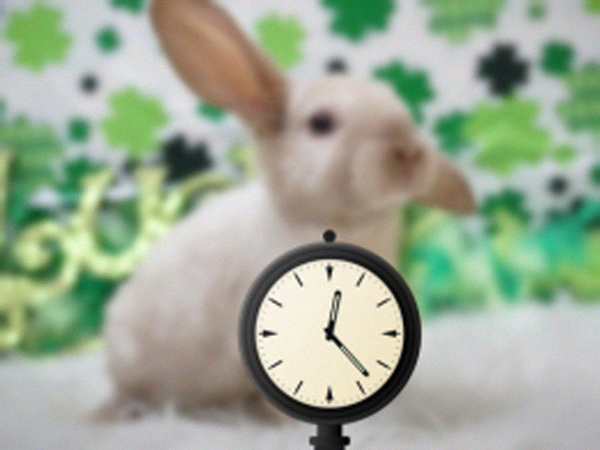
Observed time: 12h23
